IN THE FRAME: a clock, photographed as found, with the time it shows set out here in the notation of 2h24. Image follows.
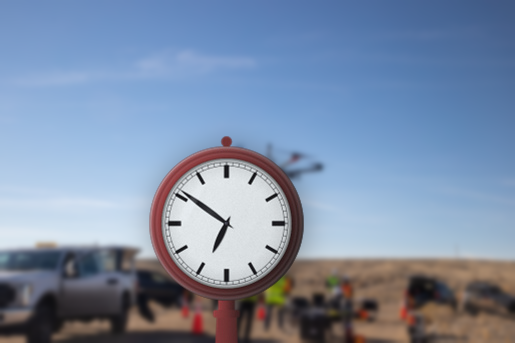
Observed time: 6h51
